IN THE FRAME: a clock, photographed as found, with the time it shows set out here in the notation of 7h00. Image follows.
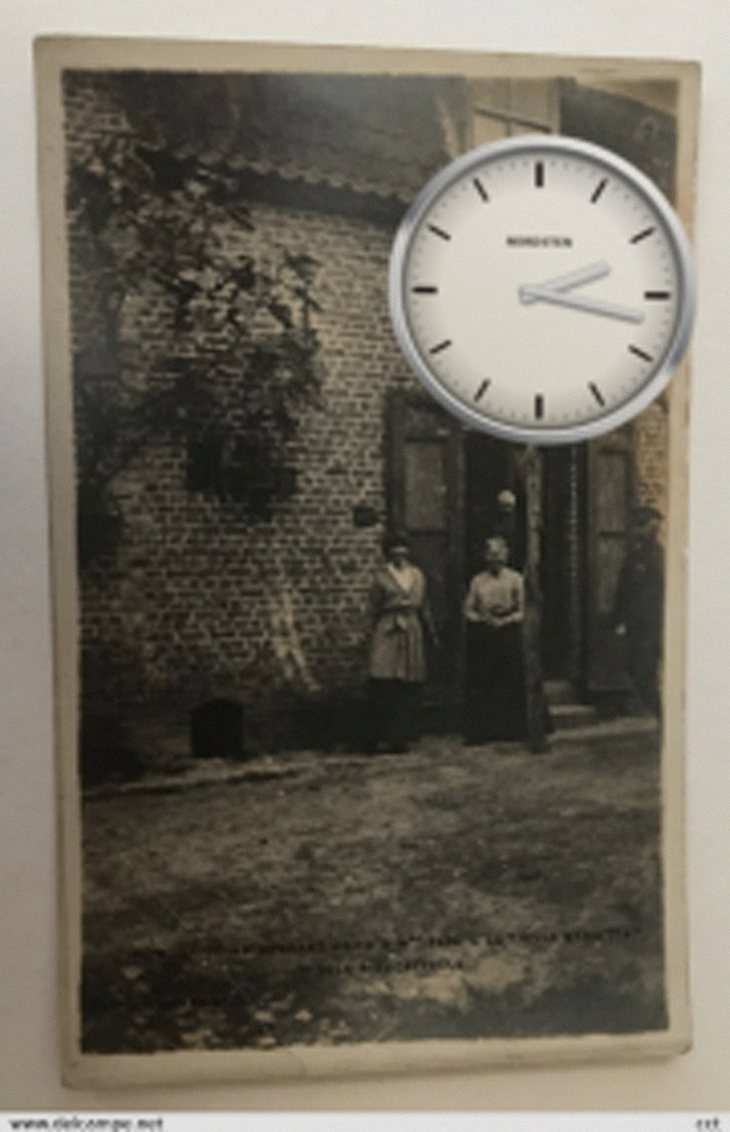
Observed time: 2h17
